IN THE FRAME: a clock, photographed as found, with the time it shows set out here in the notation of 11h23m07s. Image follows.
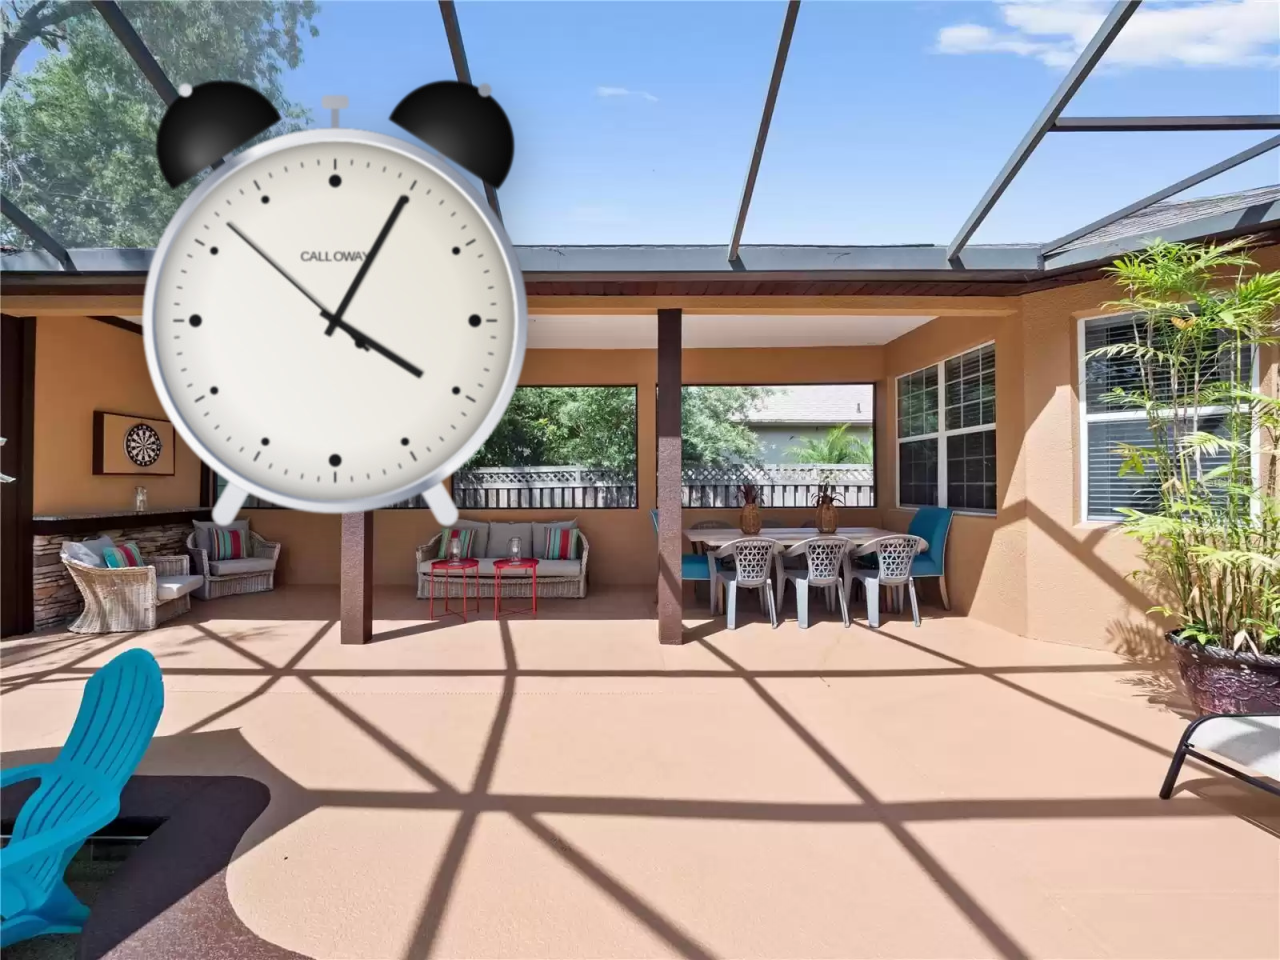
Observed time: 4h04m52s
